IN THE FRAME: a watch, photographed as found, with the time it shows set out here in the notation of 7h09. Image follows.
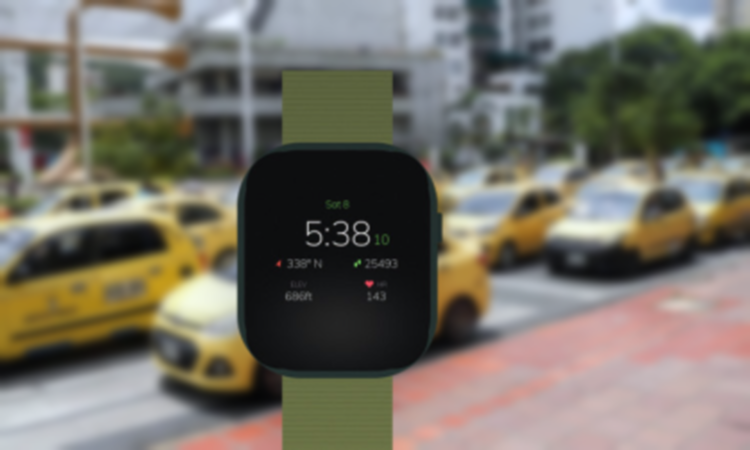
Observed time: 5h38
